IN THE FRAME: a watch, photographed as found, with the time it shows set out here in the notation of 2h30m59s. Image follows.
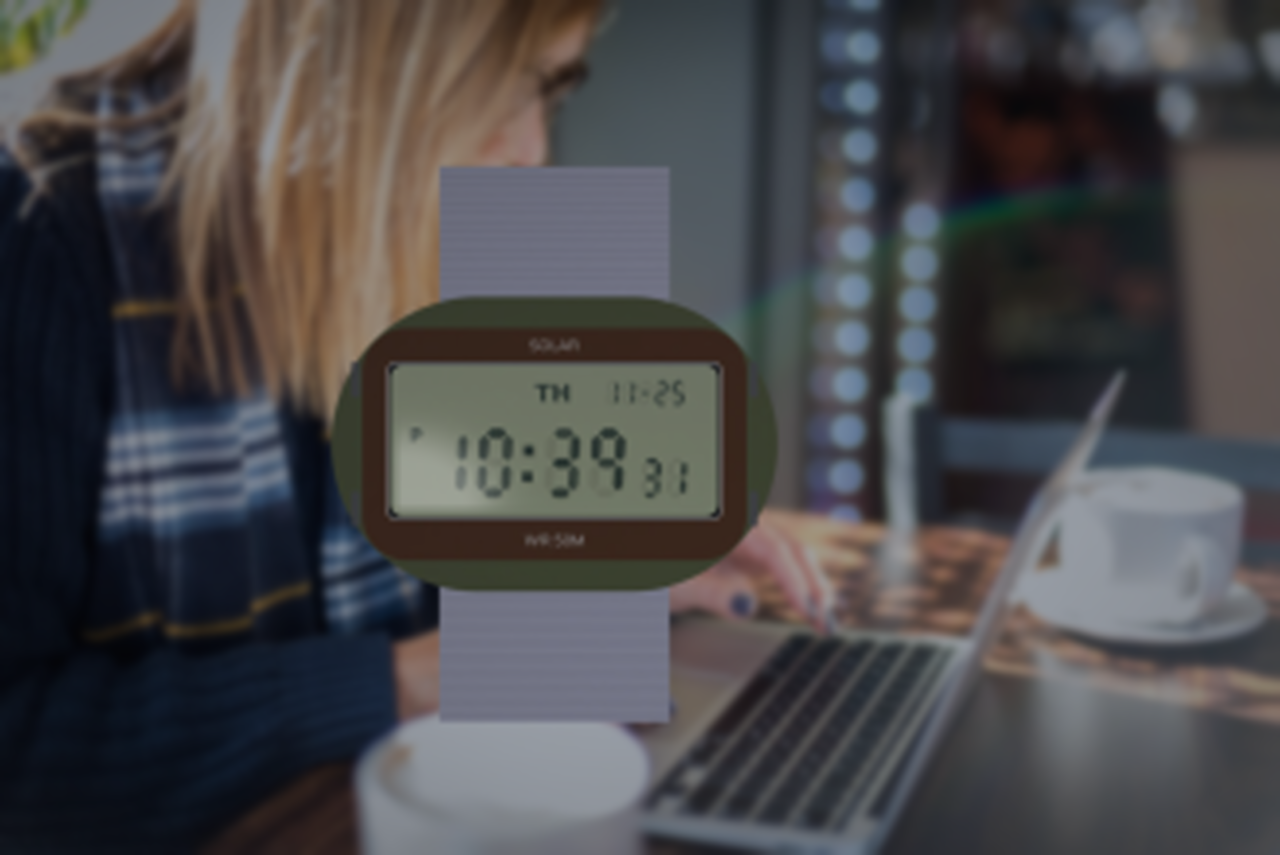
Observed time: 10h39m31s
